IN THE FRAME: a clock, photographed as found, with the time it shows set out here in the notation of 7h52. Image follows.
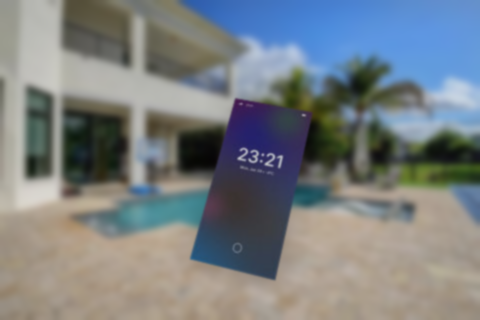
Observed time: 23h21
